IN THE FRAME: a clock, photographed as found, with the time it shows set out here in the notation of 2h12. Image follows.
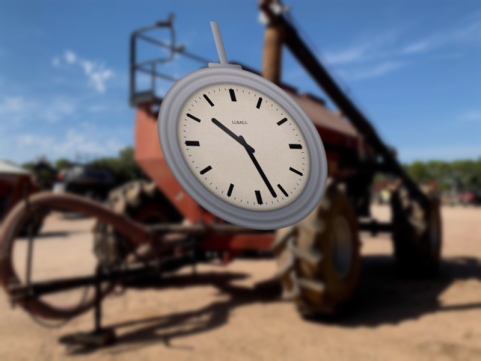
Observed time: 10h27
